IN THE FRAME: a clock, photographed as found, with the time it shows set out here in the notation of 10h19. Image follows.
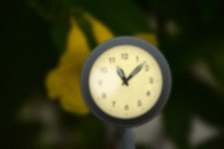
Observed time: 11h08
